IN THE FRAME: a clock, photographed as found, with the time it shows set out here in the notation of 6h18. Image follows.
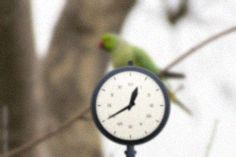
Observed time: 12h40
